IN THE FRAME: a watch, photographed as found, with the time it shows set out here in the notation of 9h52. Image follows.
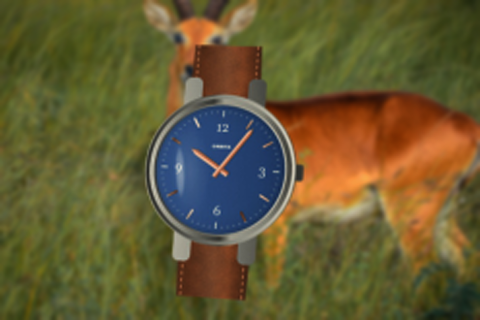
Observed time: 10h06
